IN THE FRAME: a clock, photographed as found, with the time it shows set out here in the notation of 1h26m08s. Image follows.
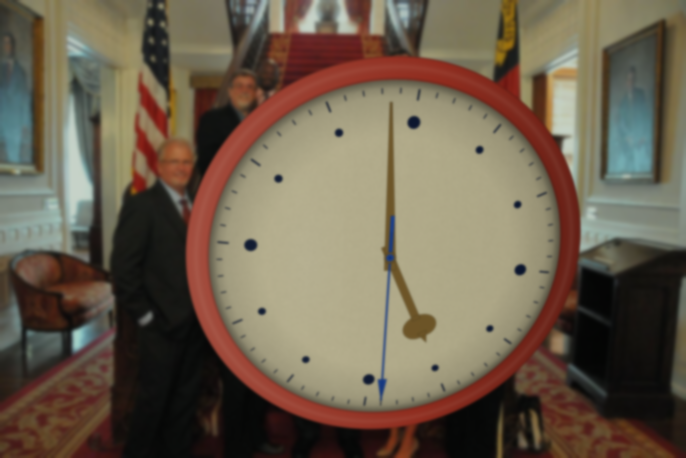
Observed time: 4h58m29s
